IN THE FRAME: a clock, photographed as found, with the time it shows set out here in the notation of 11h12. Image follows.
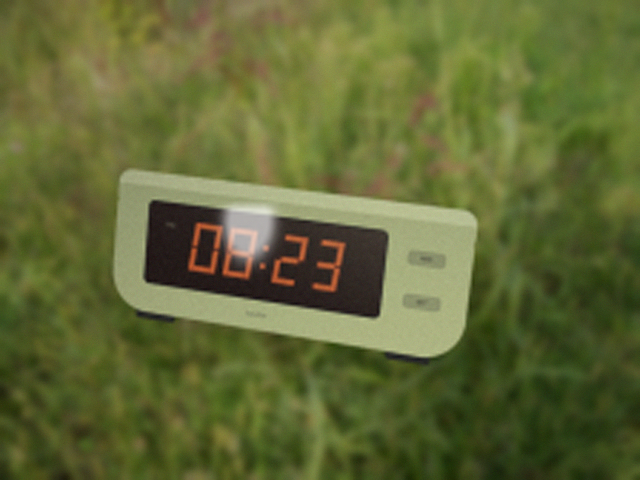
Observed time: 8h23
